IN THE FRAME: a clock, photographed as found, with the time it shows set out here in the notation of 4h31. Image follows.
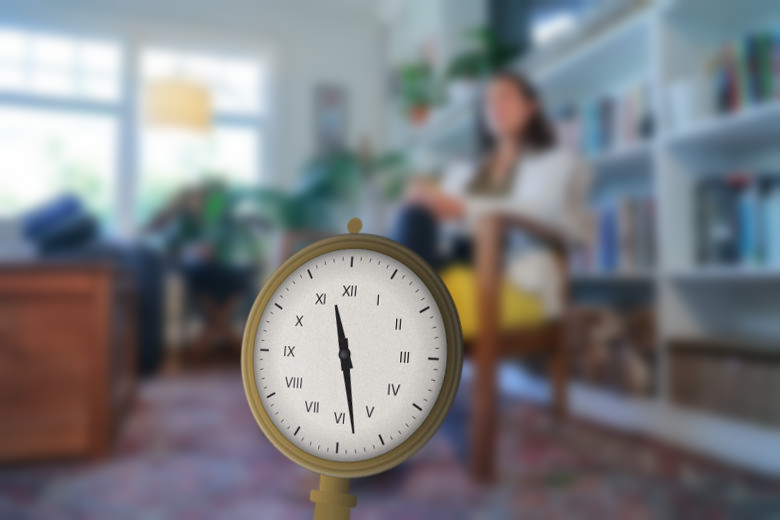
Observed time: 11h28
